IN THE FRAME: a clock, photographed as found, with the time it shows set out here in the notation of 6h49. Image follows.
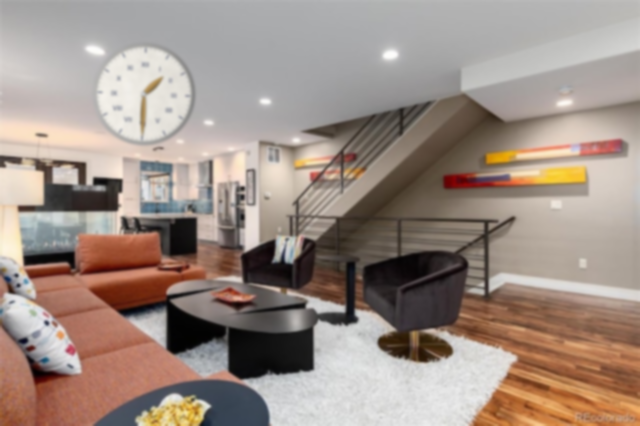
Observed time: 1h30
